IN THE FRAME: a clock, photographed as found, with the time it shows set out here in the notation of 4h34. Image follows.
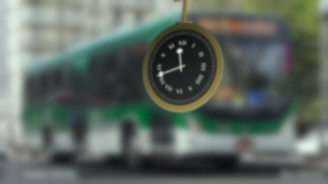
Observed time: 11h42
